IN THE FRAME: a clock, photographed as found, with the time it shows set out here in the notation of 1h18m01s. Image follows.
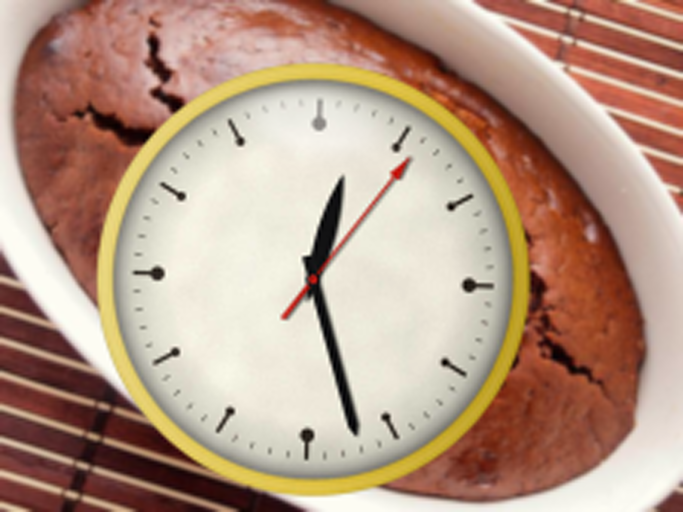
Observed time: 12h27m06s
